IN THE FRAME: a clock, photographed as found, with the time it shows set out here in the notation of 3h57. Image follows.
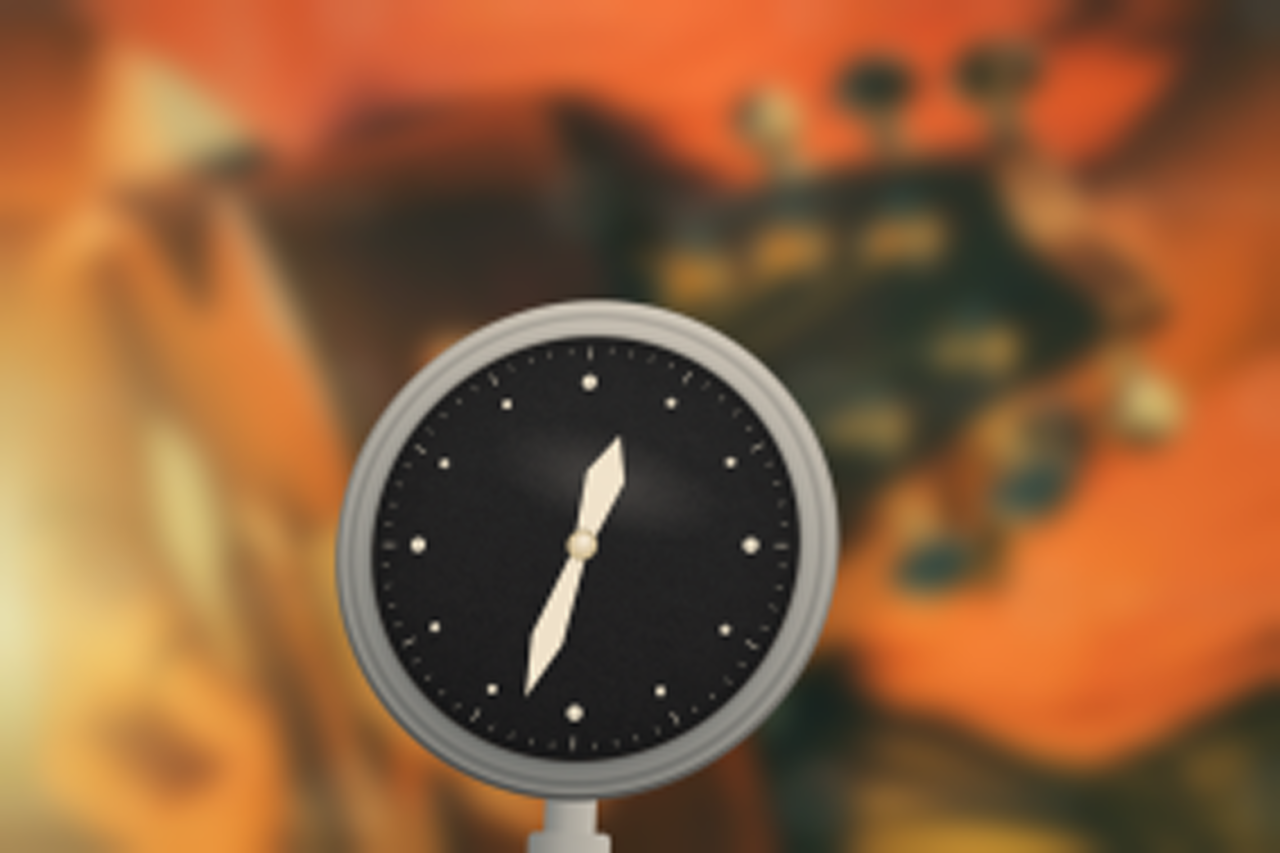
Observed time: 12h33
